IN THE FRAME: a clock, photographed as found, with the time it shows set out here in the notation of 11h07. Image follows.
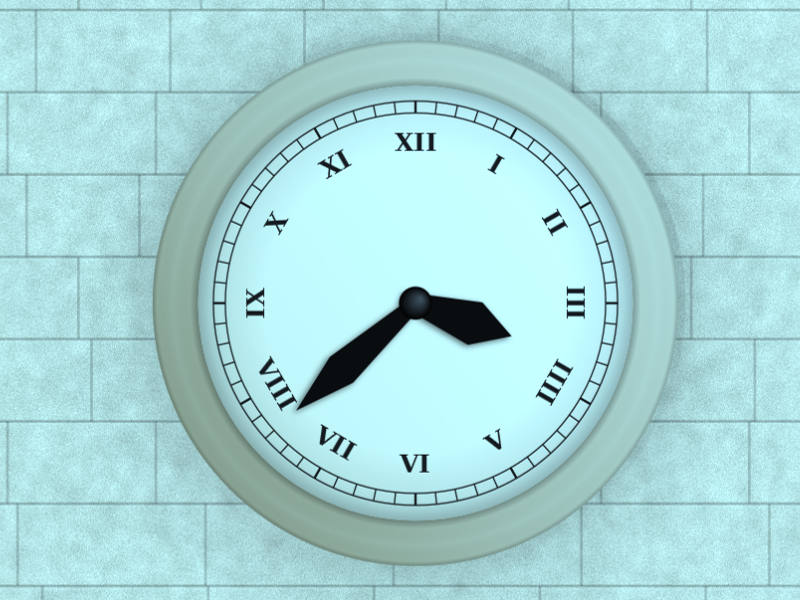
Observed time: 3h38
